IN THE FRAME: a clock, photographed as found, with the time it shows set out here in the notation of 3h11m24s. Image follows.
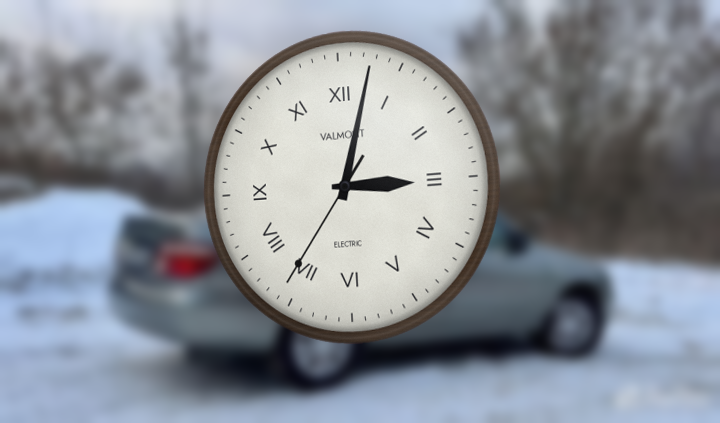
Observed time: 3h02m36s
